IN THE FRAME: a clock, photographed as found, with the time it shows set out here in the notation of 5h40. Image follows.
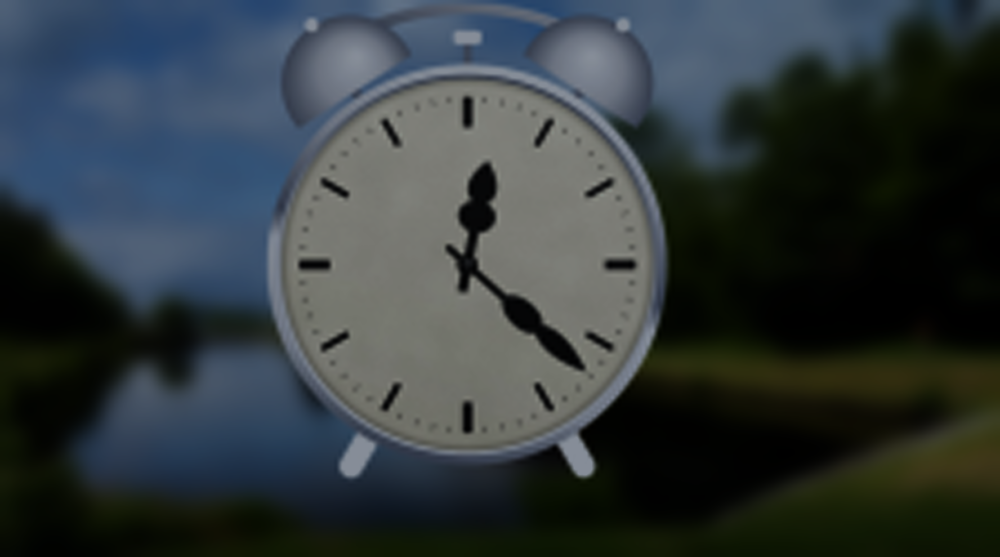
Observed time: 12h22
